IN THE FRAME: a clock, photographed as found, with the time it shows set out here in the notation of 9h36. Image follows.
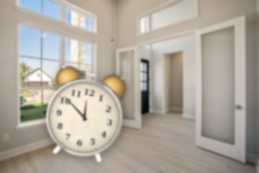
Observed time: 11h51
